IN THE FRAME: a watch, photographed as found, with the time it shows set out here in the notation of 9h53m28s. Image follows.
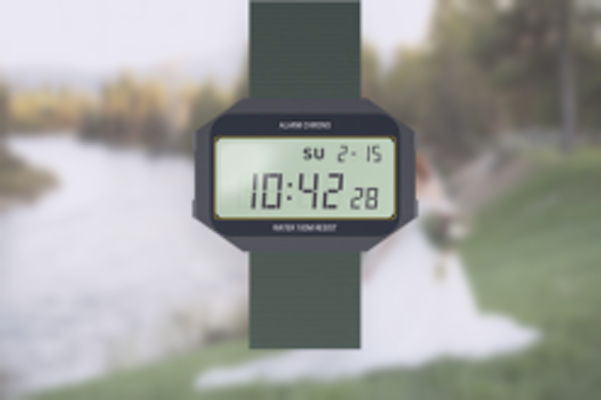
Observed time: 10h42m28s
